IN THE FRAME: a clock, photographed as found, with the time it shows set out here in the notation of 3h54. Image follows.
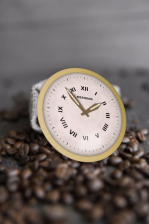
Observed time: 1h53
